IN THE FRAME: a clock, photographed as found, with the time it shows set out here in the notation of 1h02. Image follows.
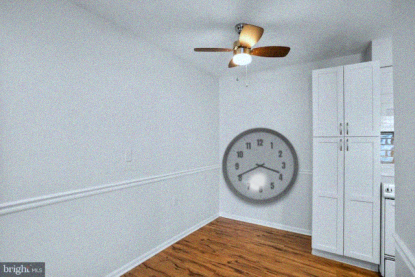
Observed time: 3h41
